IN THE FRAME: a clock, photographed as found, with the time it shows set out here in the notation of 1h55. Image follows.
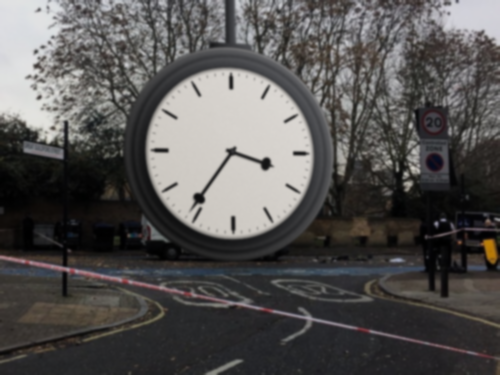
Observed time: 3h36
